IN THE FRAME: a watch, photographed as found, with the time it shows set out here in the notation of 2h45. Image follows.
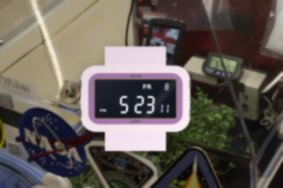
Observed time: 5h23
